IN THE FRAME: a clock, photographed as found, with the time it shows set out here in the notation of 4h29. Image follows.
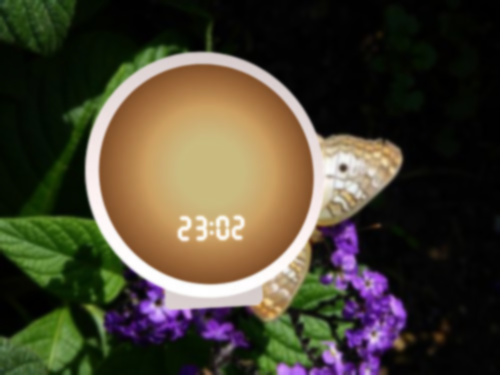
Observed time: 23h02
